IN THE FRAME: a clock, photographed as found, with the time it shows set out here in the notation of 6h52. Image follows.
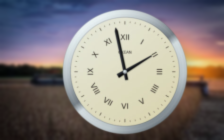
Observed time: 1h58
